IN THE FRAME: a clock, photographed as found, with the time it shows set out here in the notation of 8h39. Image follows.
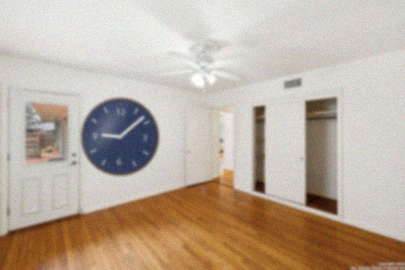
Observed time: 9h08
